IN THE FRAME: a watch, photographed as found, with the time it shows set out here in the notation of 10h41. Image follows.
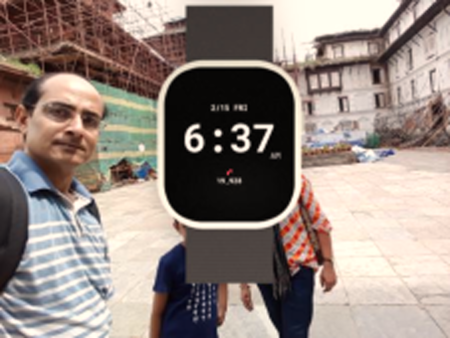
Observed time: 6h37
